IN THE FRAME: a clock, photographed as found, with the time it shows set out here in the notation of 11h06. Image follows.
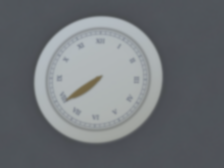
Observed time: 7h39
